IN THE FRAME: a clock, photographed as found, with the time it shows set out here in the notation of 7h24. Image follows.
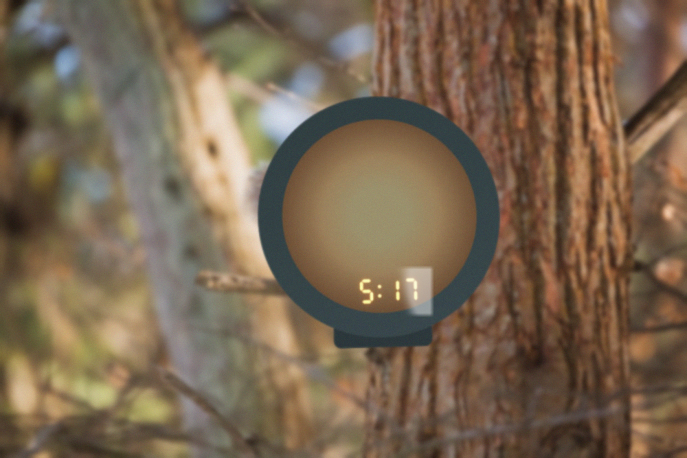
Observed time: 5h17
